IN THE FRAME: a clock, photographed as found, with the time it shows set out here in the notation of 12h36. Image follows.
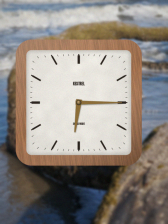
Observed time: 6h15
